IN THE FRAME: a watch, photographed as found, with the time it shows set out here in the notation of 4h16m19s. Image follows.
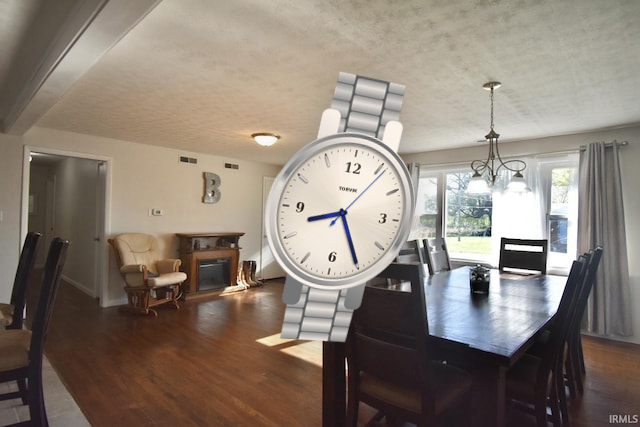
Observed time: 8h25m06s
